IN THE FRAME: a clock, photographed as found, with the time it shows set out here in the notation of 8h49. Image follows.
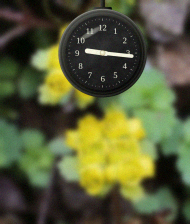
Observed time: 9h16
